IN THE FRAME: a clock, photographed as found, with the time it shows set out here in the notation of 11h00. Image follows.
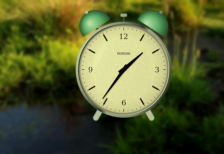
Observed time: 1h36
